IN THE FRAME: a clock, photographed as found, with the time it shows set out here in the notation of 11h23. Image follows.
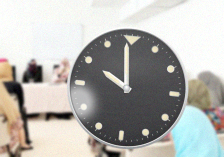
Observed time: 9h59
